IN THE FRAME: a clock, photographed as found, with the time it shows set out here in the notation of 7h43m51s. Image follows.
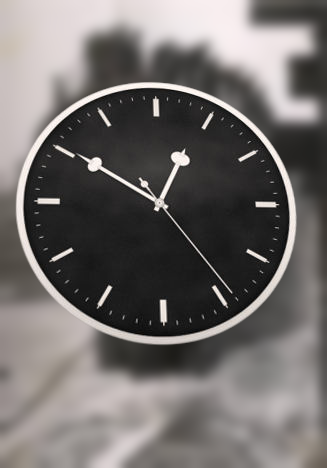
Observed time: 12h50m24s
